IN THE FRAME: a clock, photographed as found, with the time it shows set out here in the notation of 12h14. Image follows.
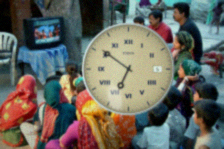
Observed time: 6h51
